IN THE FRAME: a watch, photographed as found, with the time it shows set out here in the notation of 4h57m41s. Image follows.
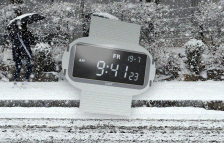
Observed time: 9h41m23s
